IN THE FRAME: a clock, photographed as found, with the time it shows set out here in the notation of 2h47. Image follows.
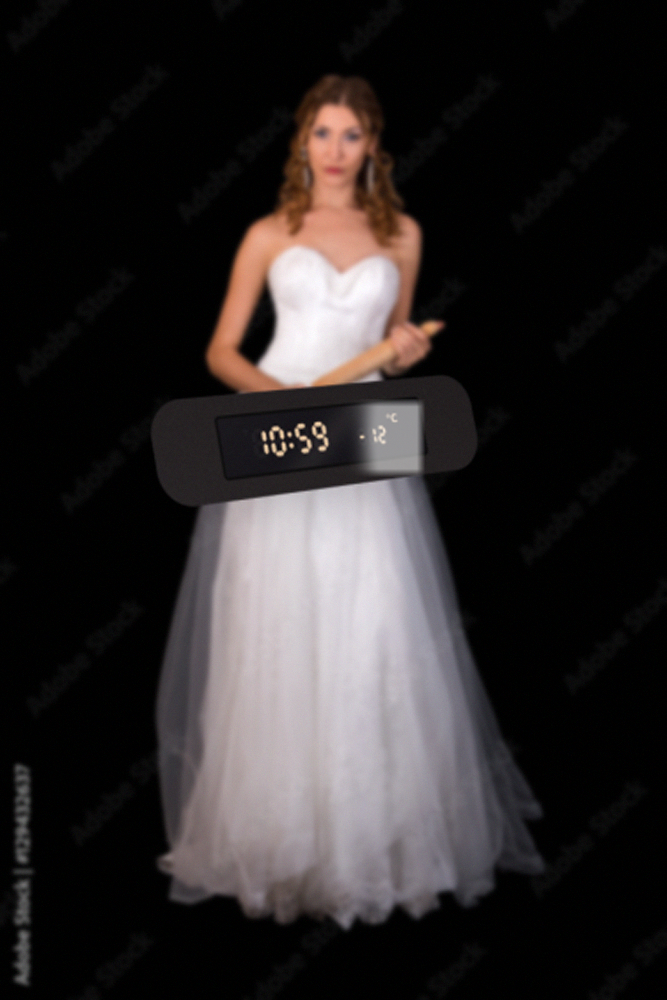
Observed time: 10h59
